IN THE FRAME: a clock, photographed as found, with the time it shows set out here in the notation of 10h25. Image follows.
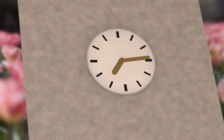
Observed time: 7h14
